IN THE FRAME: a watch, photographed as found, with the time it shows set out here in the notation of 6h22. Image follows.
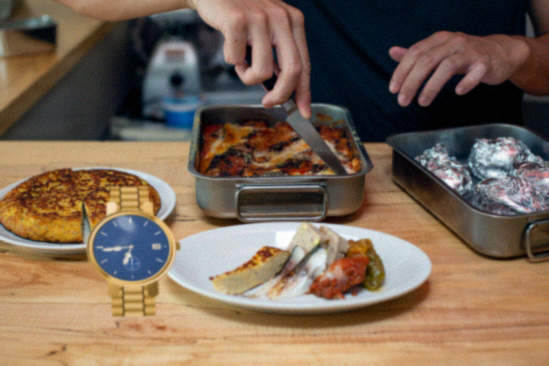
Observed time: 6h44
